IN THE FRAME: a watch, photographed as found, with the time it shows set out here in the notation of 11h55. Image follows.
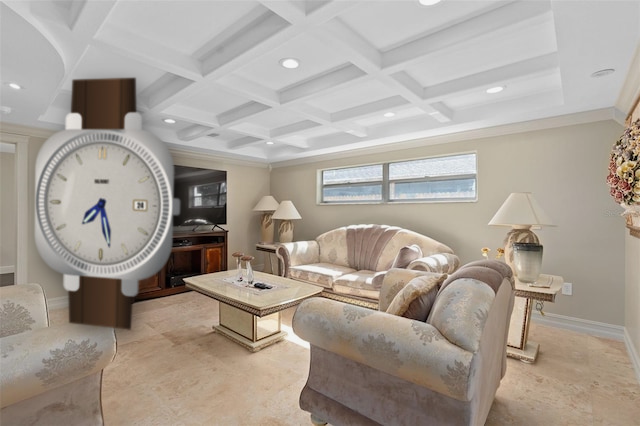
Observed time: 7h28
